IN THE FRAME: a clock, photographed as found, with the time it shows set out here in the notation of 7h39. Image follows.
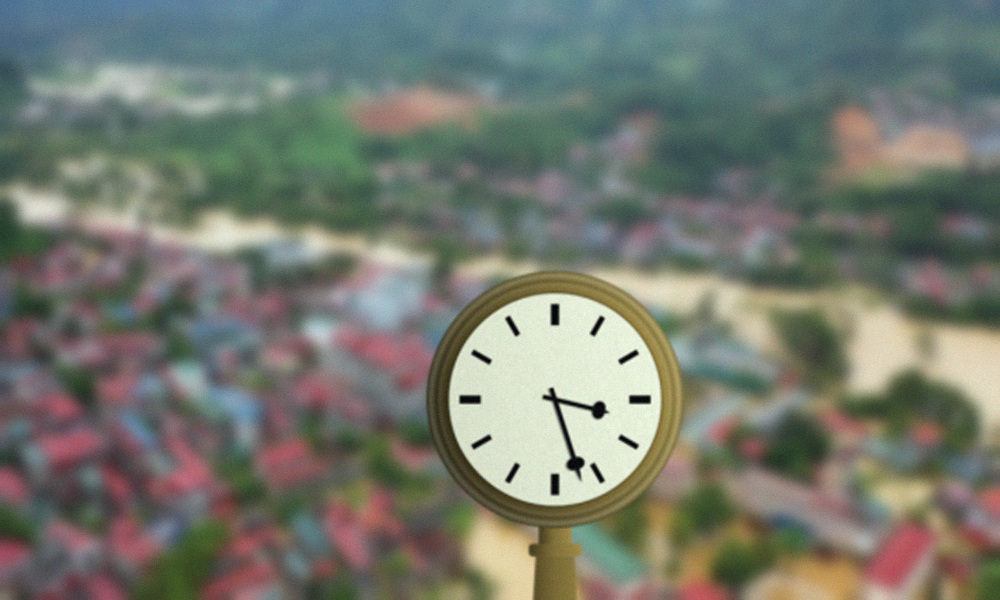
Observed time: 3h27
